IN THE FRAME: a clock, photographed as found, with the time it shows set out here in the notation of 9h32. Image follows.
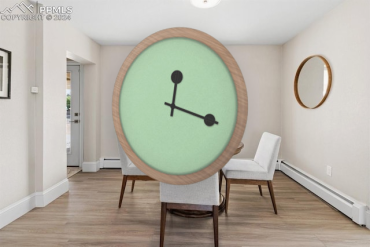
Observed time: 12h18
